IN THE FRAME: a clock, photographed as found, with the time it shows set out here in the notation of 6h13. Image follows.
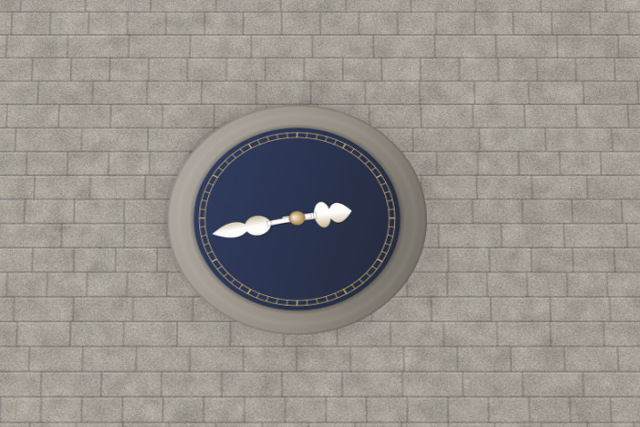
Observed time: 2h43
